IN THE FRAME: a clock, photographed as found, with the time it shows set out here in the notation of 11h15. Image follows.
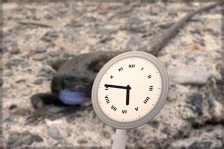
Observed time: 5h46
